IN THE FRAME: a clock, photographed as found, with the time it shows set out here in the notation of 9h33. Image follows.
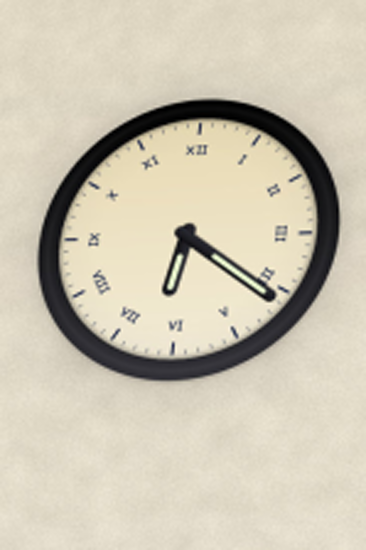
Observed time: 6h21
